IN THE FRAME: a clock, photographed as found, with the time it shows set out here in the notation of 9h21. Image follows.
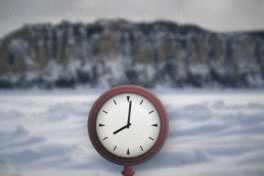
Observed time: 8h01
